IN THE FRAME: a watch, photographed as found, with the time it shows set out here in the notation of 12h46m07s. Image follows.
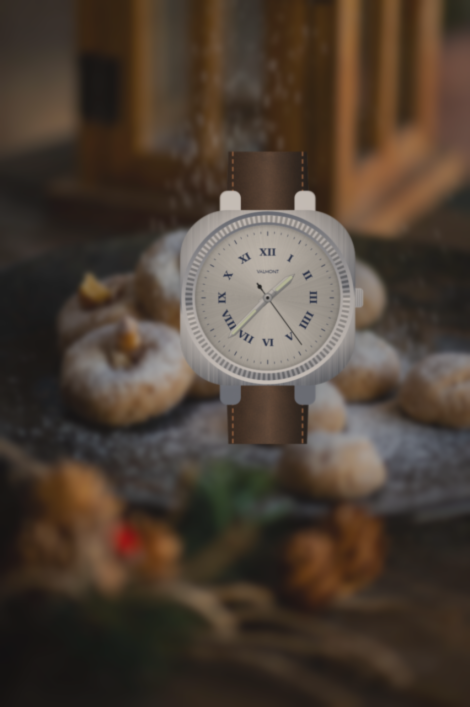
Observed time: 1h37m24s
